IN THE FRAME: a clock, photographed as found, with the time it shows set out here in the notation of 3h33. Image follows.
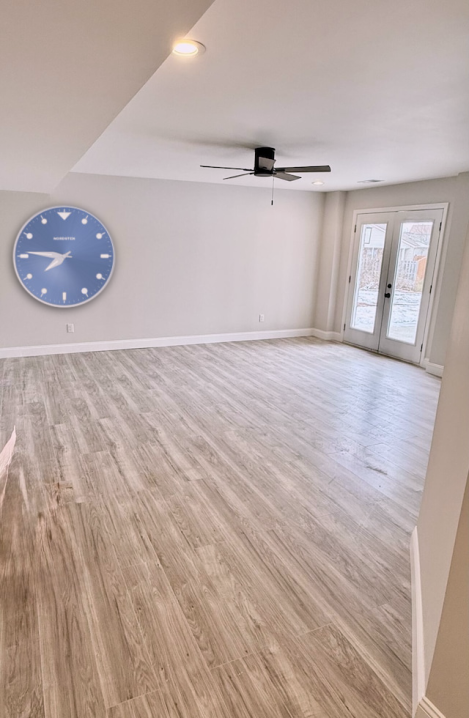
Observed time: 7h46
